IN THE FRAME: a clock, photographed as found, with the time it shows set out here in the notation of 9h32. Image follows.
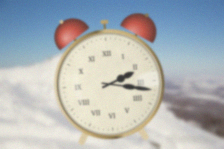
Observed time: 2h17
